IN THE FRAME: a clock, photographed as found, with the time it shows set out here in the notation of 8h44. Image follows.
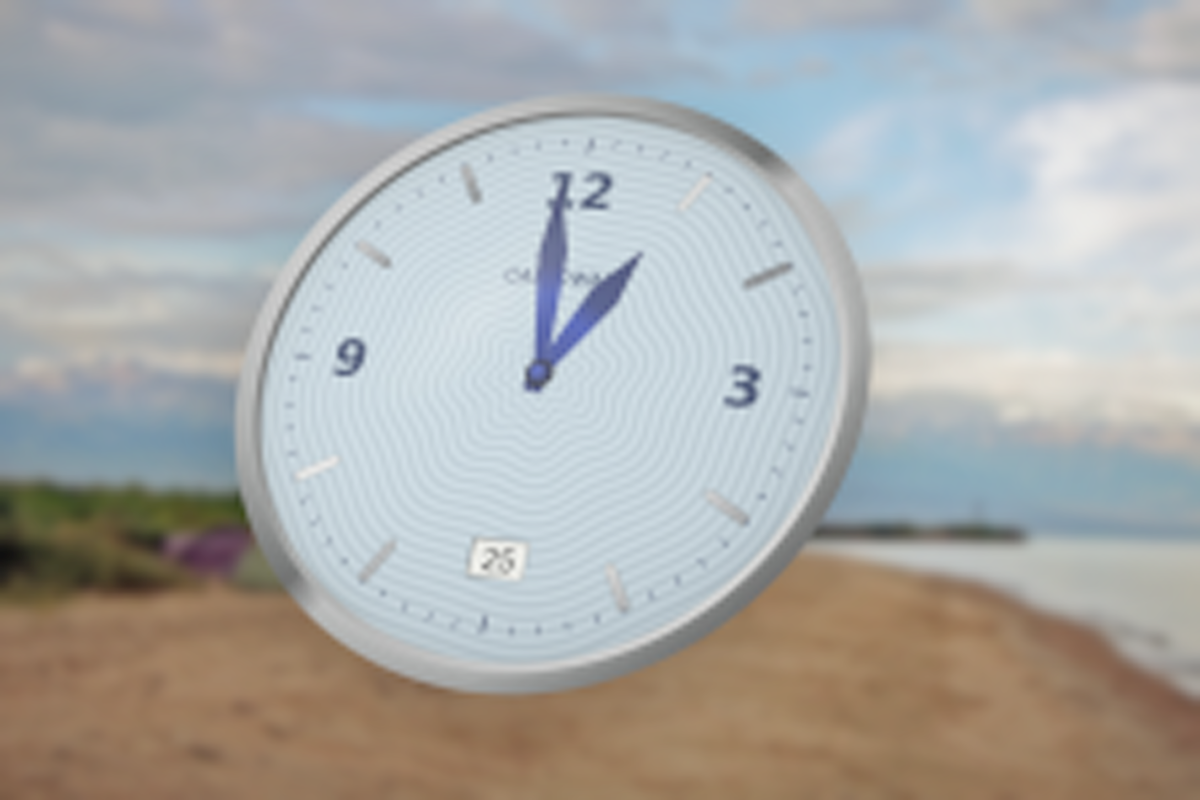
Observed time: 12h59
